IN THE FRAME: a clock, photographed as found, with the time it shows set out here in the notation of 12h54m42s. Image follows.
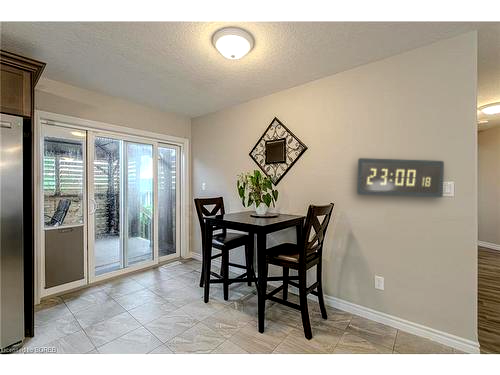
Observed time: 23h00m18s
